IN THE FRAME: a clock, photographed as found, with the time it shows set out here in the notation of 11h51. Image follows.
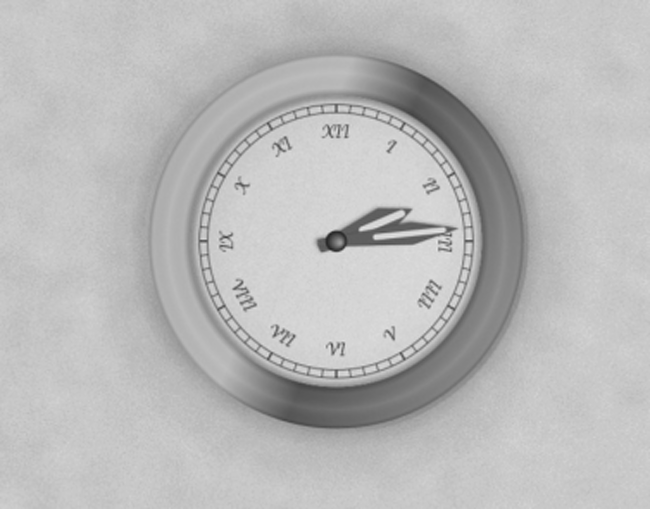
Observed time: 2h14
